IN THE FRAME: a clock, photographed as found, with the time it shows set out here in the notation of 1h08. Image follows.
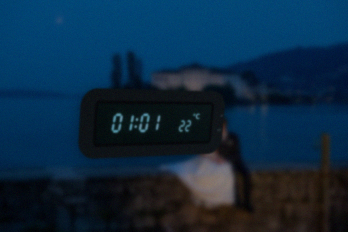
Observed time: 1h01
